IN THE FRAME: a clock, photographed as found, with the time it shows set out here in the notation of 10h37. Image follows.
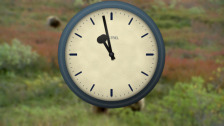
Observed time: 10h58
